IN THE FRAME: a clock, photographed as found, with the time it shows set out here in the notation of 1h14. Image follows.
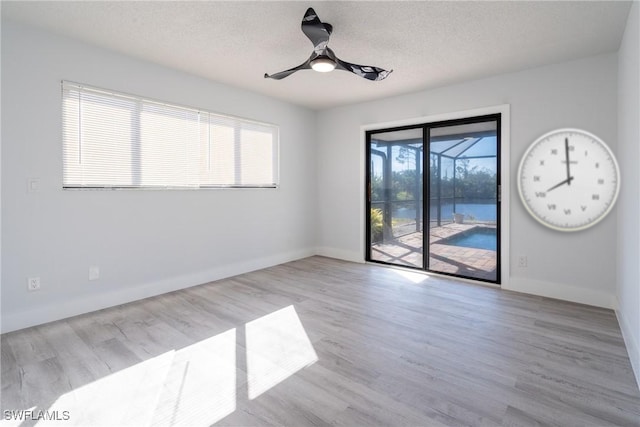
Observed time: 7h59
